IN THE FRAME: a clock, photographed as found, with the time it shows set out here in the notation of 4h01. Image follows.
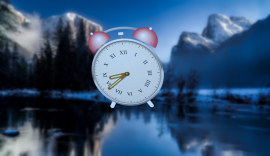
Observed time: 8h39
